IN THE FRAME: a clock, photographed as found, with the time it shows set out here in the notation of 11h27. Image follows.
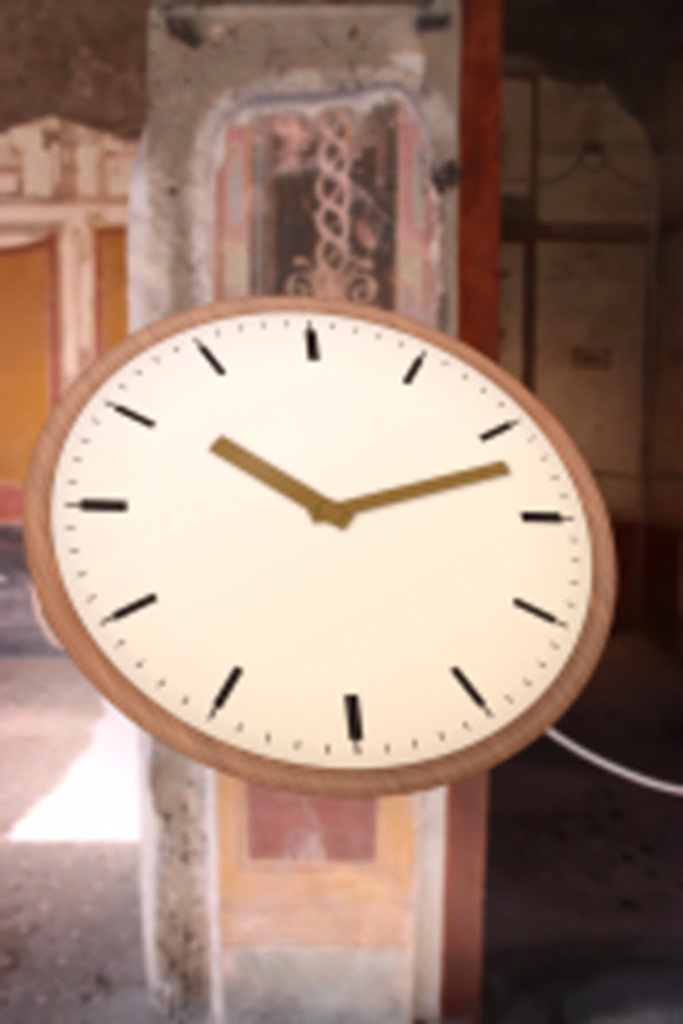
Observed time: 10h12
